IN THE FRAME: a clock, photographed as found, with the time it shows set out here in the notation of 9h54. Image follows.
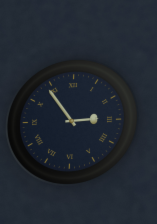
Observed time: 2h54
